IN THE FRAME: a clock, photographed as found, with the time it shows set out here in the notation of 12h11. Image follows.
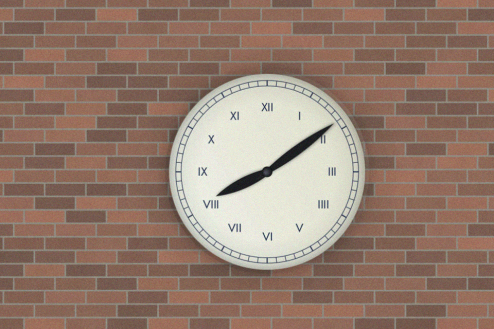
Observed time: 8h09
